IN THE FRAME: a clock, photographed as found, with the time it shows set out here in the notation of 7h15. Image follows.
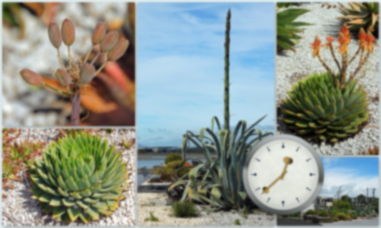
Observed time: 12h38
